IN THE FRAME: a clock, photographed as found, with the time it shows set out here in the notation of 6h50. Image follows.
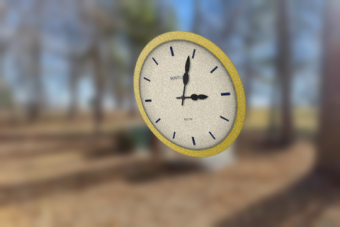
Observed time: 3h04
